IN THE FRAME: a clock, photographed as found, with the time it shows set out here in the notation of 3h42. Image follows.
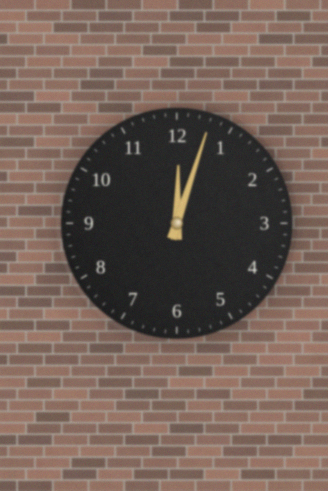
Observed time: 12h03
